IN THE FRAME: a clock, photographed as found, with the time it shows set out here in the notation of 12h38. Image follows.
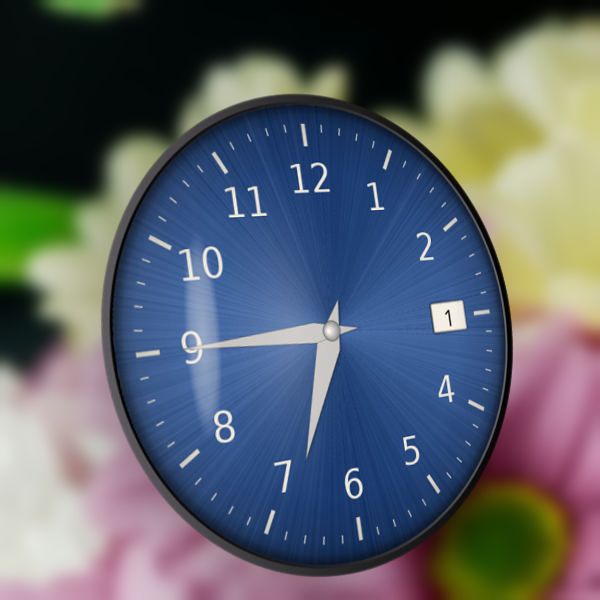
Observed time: 6h45
